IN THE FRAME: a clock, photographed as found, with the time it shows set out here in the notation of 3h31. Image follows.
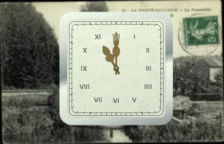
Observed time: 11h00
